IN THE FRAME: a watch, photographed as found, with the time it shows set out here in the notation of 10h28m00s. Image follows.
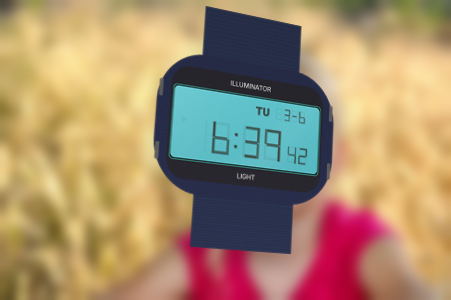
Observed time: 6h39m42s
